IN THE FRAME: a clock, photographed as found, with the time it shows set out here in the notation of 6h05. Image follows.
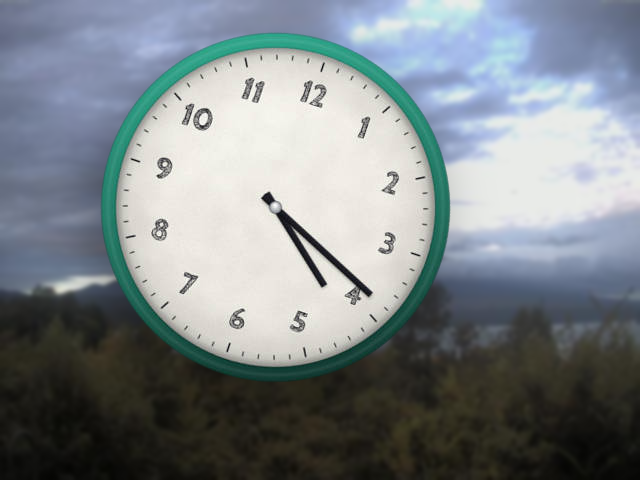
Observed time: 4h19
